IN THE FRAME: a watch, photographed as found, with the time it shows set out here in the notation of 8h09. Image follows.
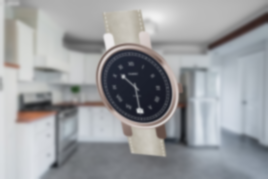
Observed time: 10h30
